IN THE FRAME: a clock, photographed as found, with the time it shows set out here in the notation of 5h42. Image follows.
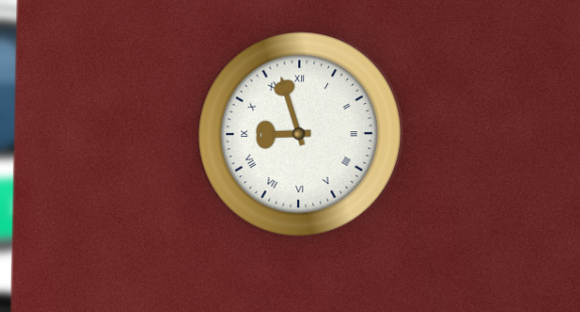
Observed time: 8h57
